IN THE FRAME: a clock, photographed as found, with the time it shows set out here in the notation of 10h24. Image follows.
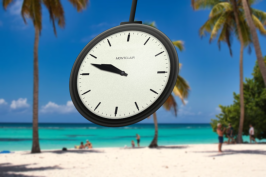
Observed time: 9h48
